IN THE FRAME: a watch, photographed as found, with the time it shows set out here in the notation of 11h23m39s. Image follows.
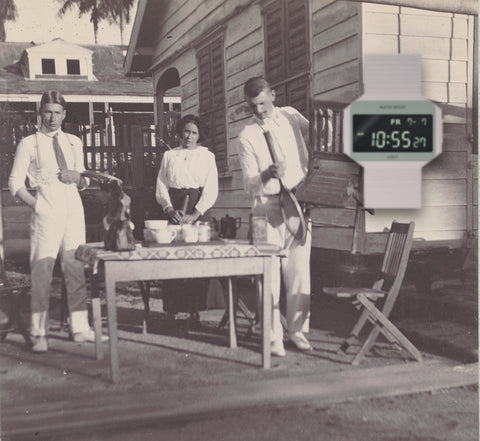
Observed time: 10h55m27s
